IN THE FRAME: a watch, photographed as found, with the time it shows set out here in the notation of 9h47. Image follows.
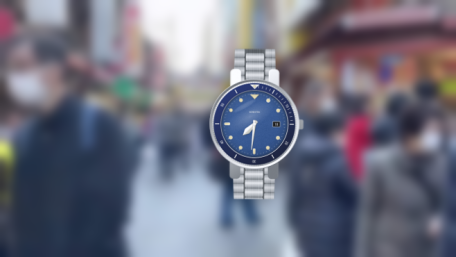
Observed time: 7h31
